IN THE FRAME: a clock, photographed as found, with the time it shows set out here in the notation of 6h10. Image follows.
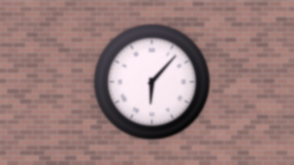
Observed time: 6h07
